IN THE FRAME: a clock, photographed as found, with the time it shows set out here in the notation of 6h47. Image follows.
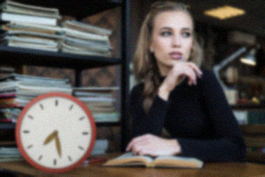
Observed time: 7h28
